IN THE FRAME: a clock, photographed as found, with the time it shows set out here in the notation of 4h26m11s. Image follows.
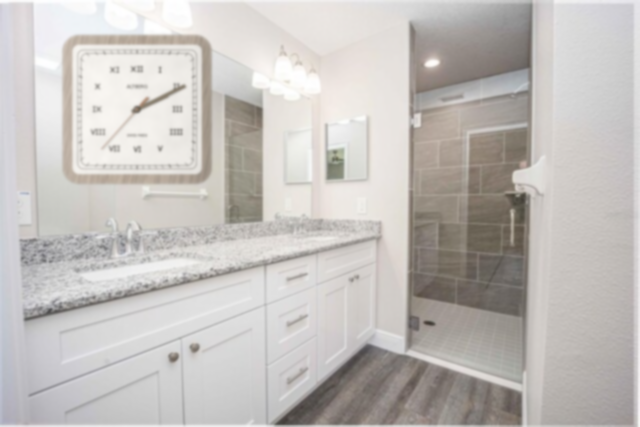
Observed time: 2h10m37s
